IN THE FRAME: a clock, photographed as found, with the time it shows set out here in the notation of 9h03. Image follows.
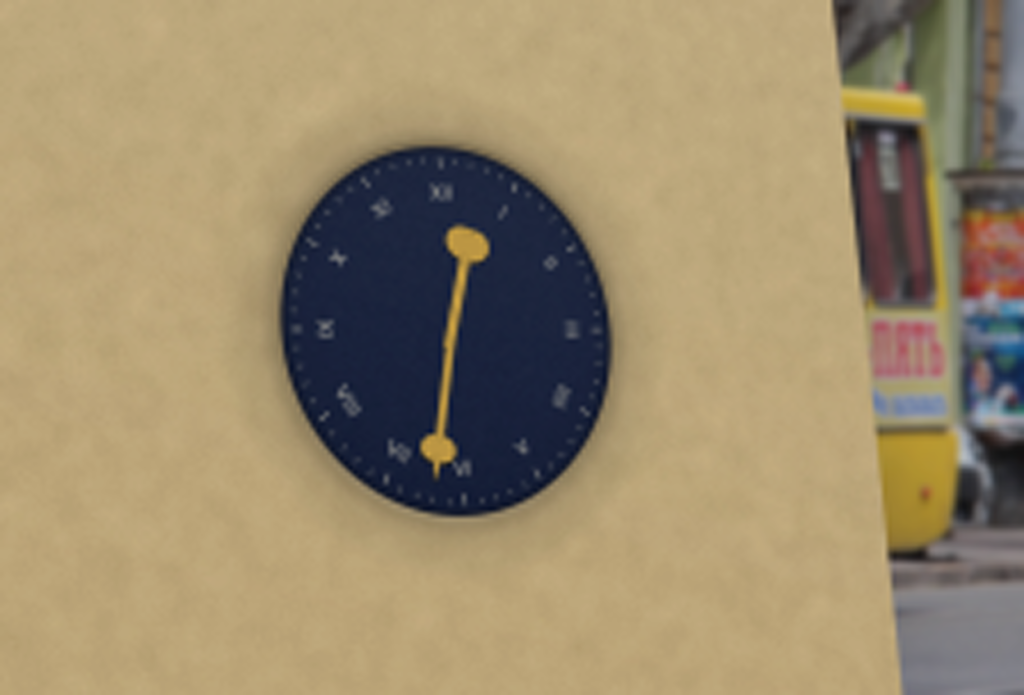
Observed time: 12h32
